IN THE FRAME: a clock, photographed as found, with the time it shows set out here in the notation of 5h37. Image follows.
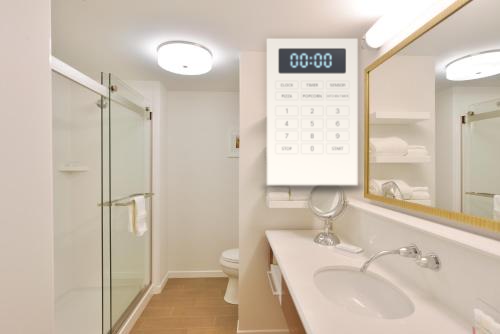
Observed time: 0h00
